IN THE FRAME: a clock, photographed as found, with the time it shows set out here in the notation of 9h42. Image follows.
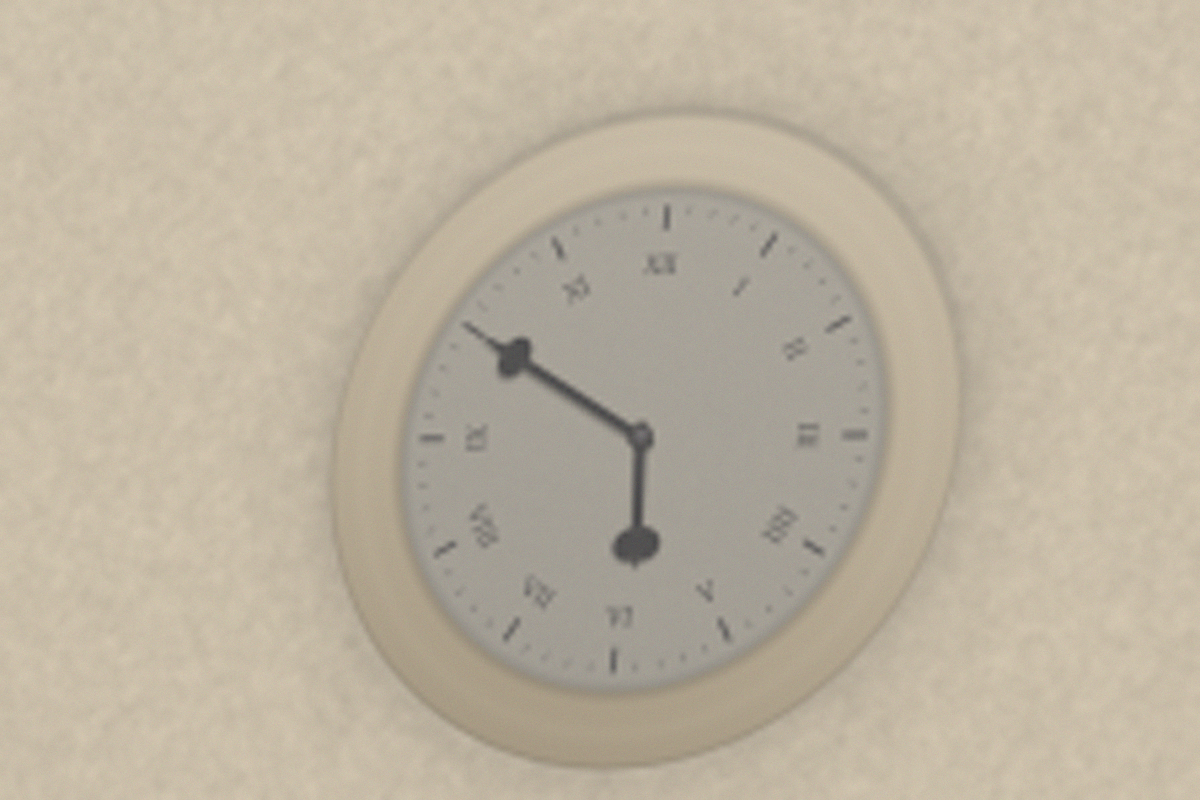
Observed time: 5h50
